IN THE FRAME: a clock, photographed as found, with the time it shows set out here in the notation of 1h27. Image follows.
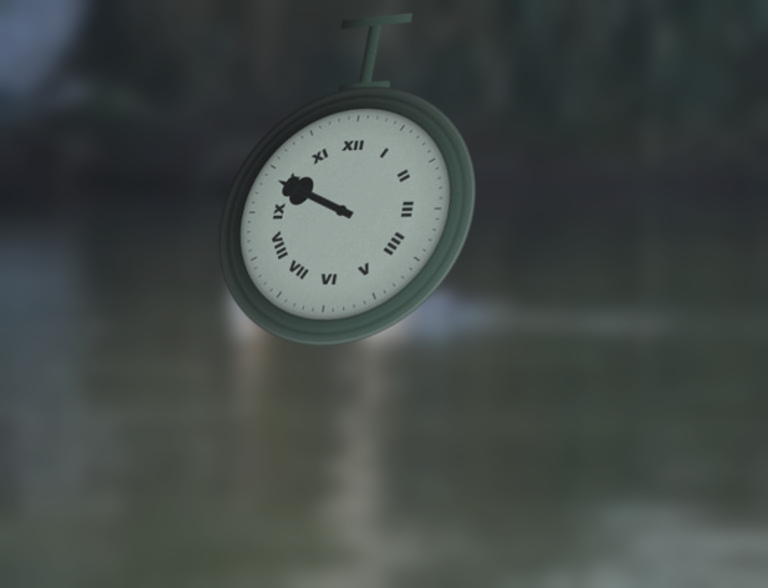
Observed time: 9h49
